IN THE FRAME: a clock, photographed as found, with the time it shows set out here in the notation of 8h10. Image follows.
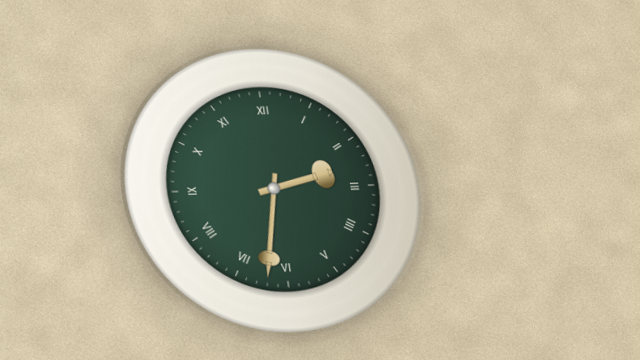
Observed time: 2h32
